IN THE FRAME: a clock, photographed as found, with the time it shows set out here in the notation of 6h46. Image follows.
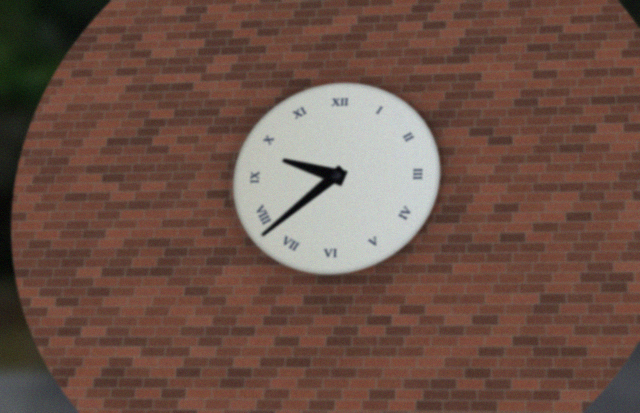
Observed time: 9h38
